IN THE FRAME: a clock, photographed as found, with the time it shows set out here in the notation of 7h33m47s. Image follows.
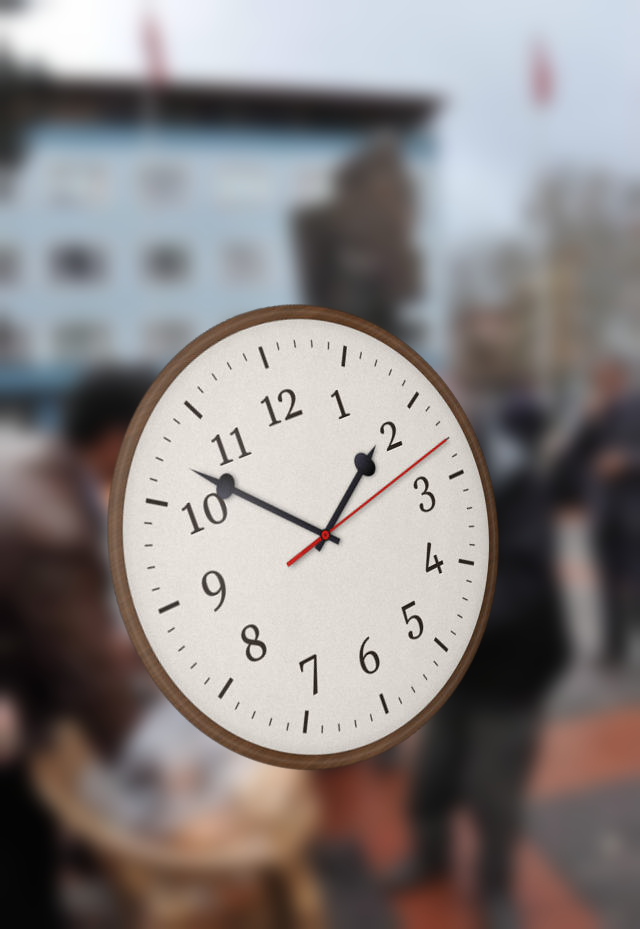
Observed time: 1h52m13s
